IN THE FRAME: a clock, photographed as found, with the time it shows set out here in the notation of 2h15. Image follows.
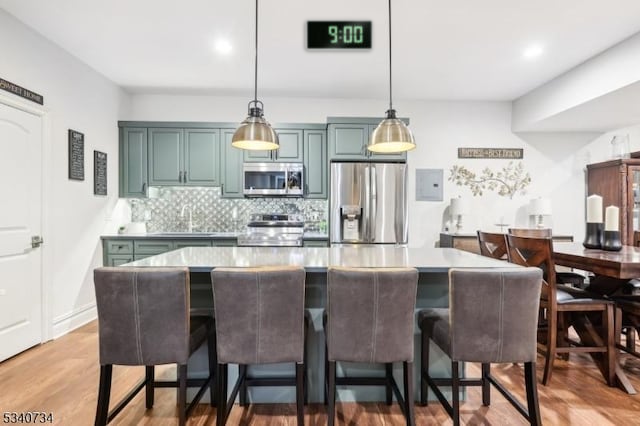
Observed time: 9h00
